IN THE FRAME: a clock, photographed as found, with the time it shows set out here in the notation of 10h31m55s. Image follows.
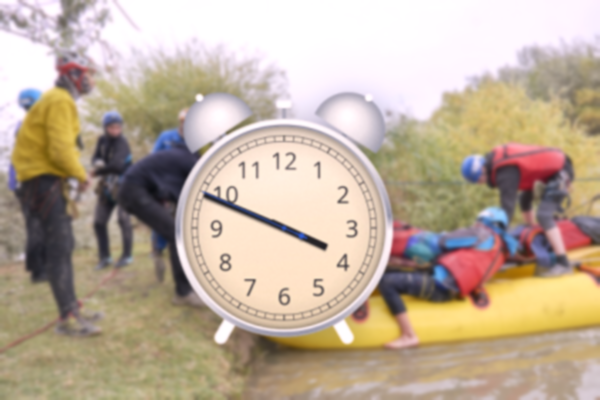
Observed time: 3h48m49s
